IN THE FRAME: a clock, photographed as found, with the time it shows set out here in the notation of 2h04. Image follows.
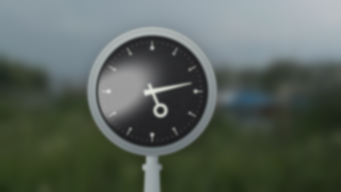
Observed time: 5h13
